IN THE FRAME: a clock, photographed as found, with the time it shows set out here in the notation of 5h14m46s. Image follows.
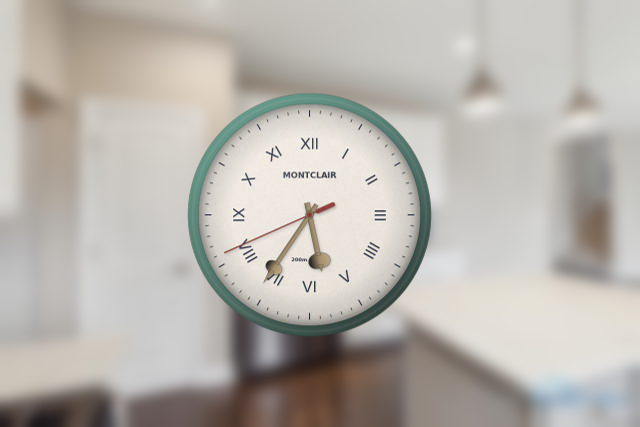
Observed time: 5h35m41s
